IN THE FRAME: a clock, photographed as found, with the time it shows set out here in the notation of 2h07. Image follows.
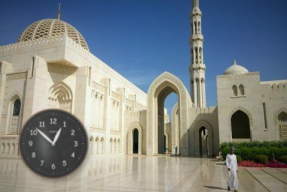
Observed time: 12h52
